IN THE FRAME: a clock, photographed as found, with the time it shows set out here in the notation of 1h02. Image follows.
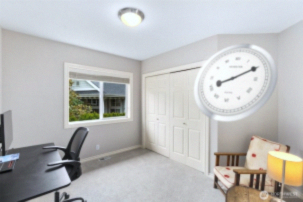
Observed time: 8h10
